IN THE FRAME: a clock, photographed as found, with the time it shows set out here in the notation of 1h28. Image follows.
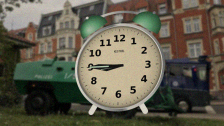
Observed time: 8h45
